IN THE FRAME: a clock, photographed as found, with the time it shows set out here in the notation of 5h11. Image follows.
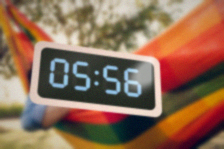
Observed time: 5h56
